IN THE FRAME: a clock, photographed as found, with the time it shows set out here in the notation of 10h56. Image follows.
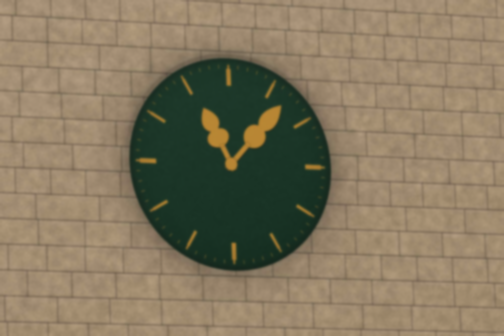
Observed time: 11h07
